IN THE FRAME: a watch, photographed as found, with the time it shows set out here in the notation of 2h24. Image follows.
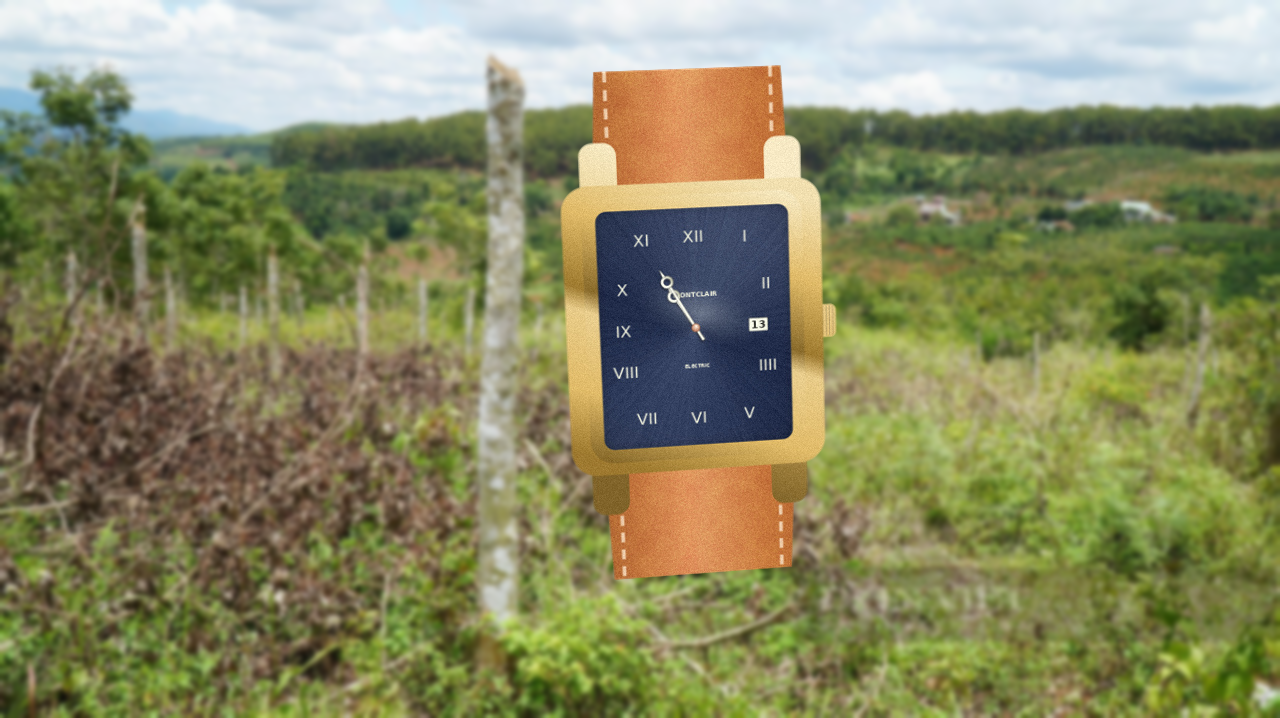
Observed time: 10h55
